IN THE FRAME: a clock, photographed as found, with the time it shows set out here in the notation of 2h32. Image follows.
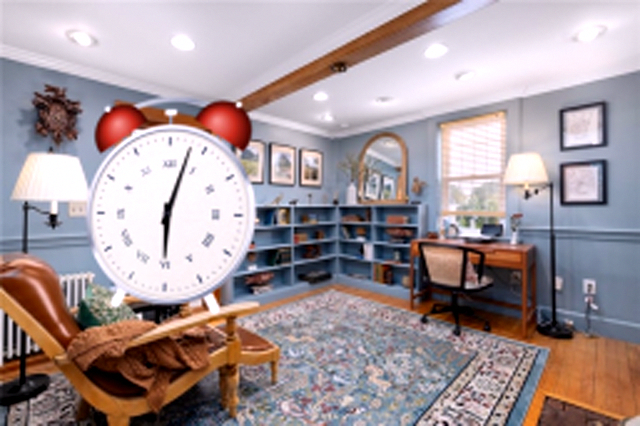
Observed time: 6h03
